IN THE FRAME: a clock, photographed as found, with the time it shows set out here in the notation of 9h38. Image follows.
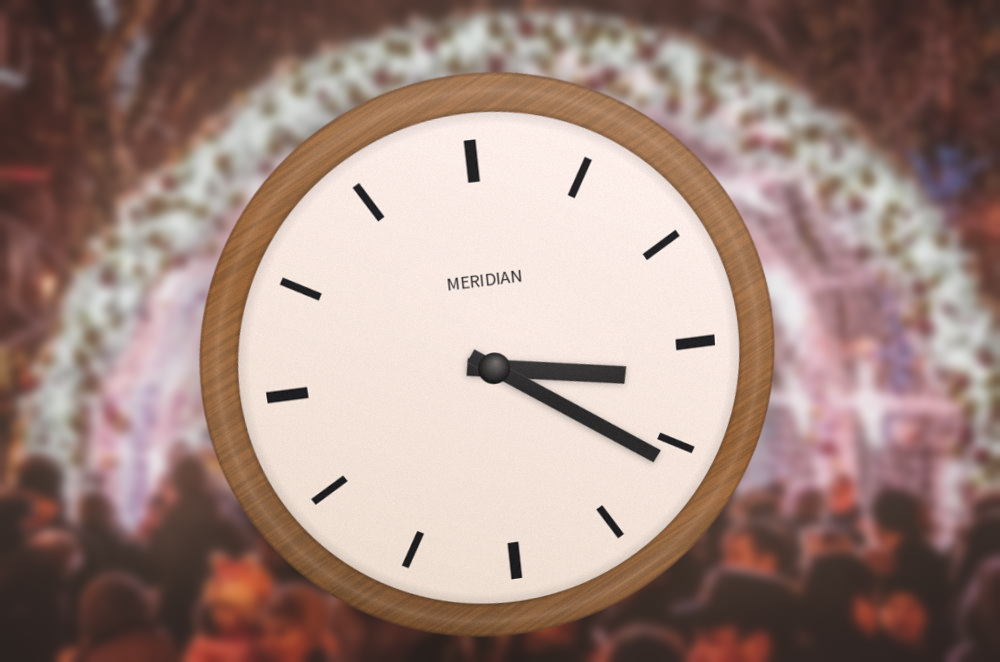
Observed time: 3h21
